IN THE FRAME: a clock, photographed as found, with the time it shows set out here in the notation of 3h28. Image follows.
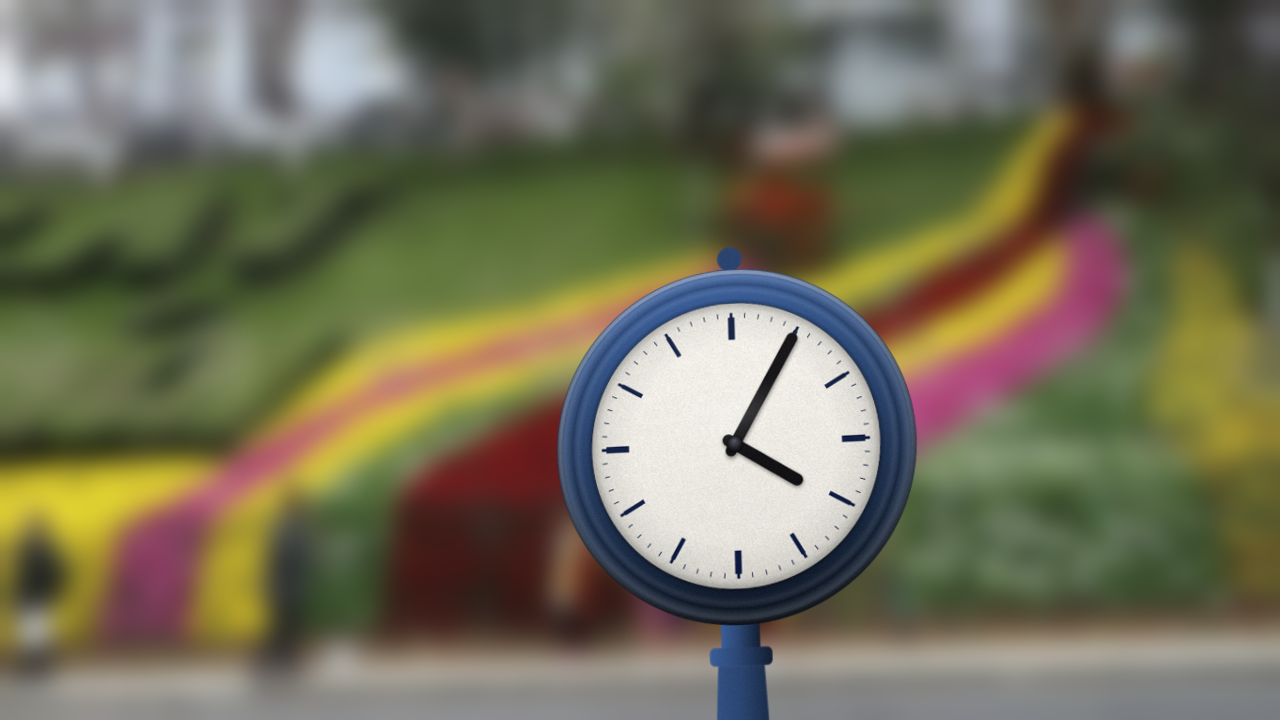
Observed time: 4h05
